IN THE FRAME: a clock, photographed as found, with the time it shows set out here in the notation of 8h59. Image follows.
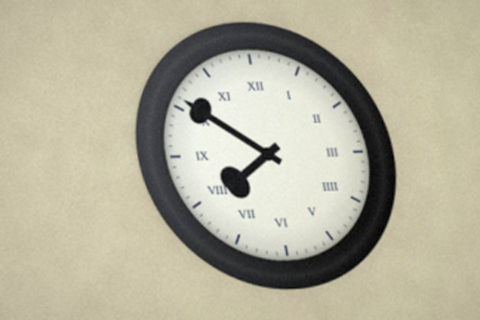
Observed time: 7h51
